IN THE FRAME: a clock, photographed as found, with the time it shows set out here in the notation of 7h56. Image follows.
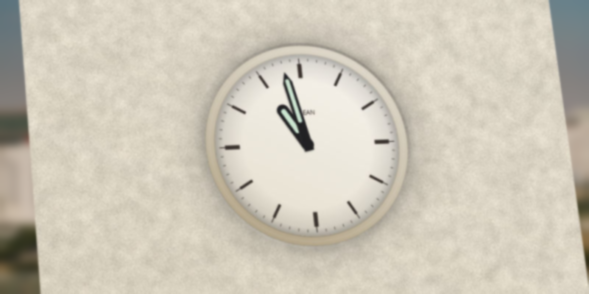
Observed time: 10h58
